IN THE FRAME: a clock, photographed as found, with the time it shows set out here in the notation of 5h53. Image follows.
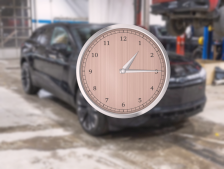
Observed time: 1h15
